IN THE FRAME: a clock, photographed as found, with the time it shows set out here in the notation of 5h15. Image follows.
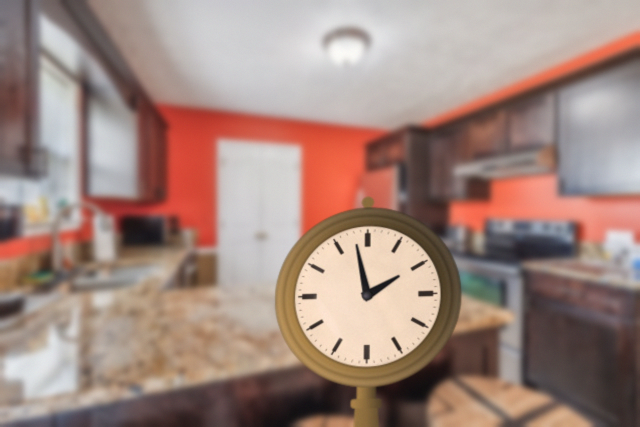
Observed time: 1h58
